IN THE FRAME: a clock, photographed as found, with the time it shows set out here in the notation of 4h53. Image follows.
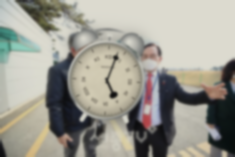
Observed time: 5h03
